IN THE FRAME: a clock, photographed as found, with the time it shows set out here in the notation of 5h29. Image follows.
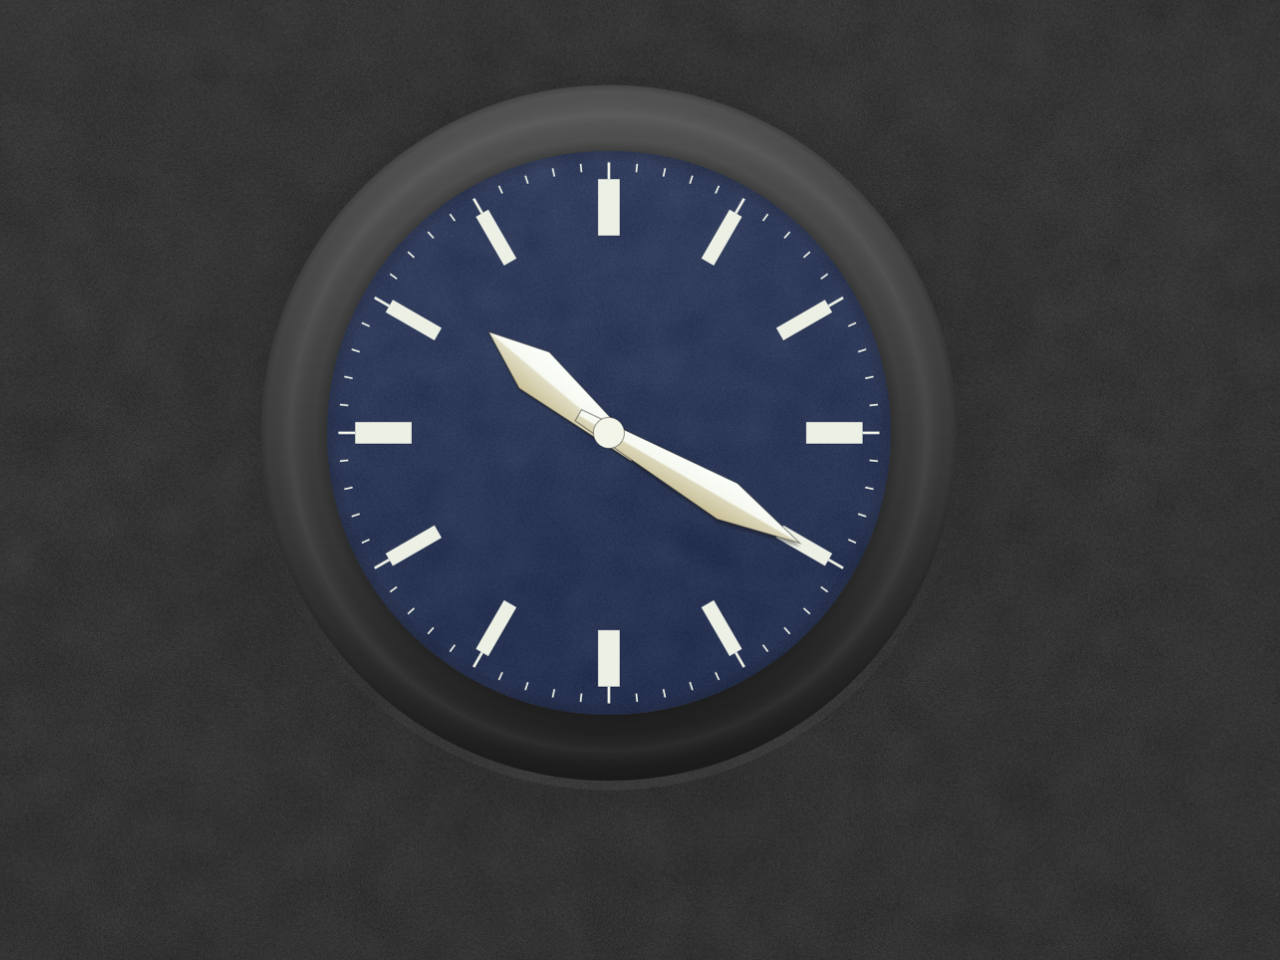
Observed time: 10h20
